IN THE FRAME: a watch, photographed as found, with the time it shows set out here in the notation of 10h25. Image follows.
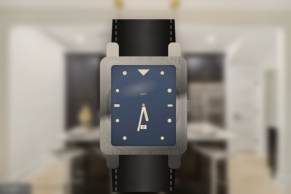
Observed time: 5h32
